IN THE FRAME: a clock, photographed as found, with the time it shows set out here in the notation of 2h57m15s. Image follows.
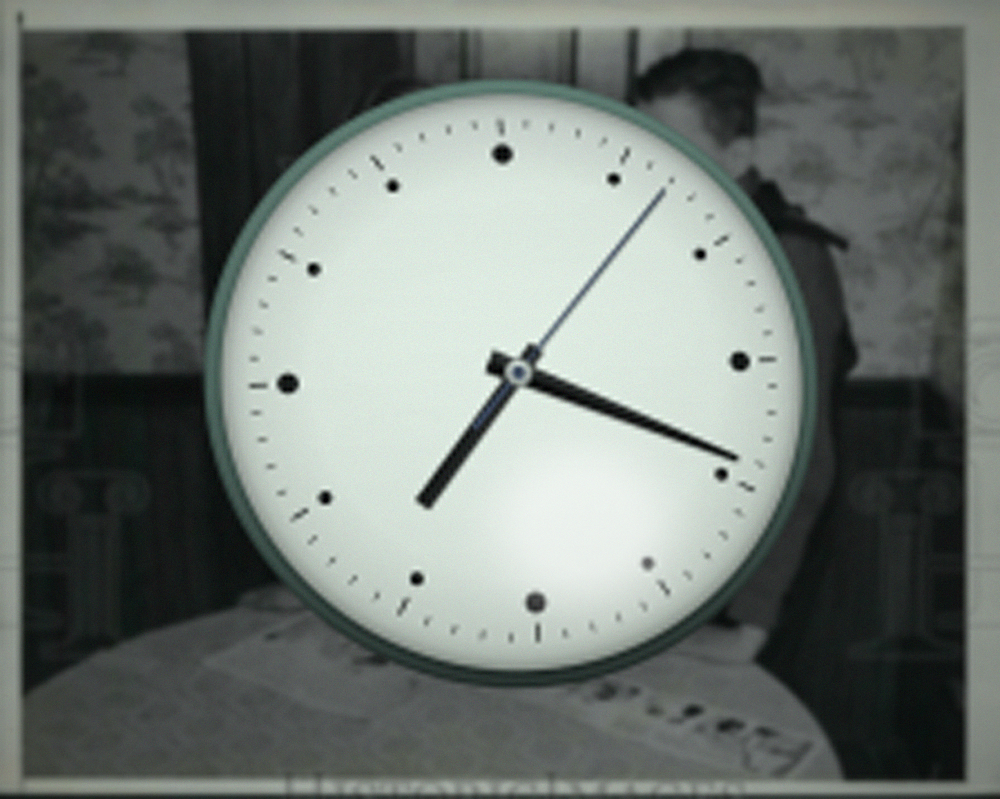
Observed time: 7h19m07s
